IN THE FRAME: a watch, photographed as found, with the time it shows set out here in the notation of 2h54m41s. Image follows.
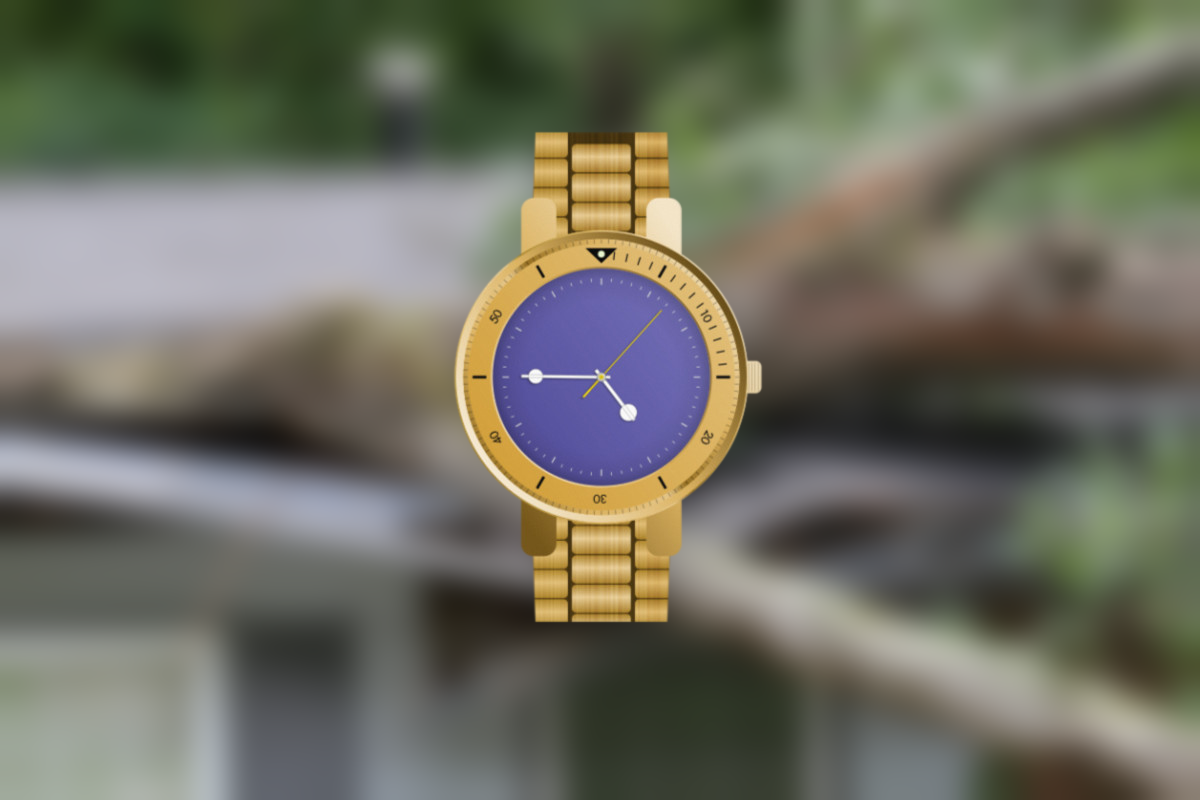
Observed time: 4h45m07s
